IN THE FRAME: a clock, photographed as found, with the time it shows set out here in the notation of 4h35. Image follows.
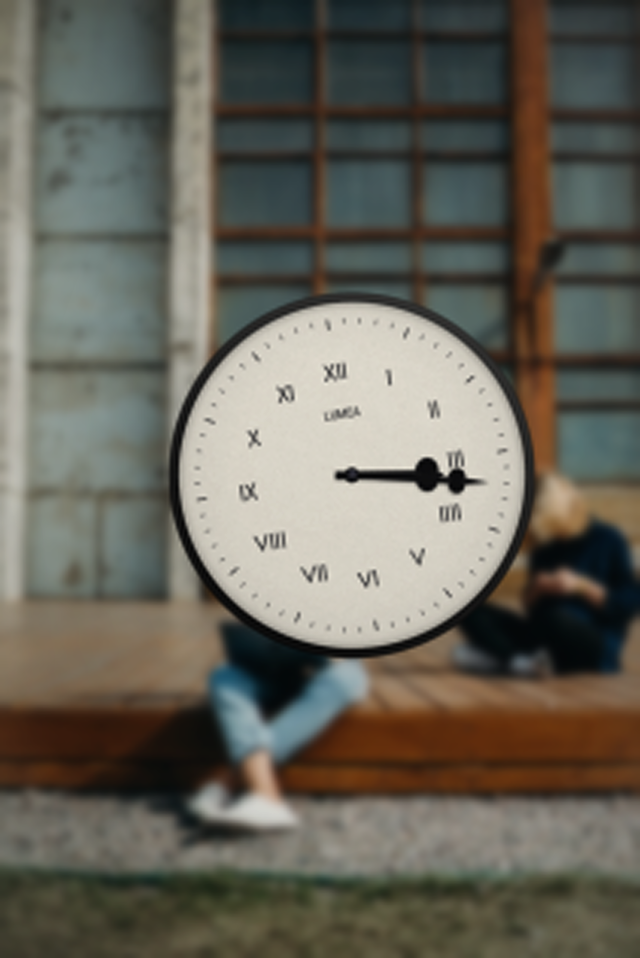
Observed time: 3h17
